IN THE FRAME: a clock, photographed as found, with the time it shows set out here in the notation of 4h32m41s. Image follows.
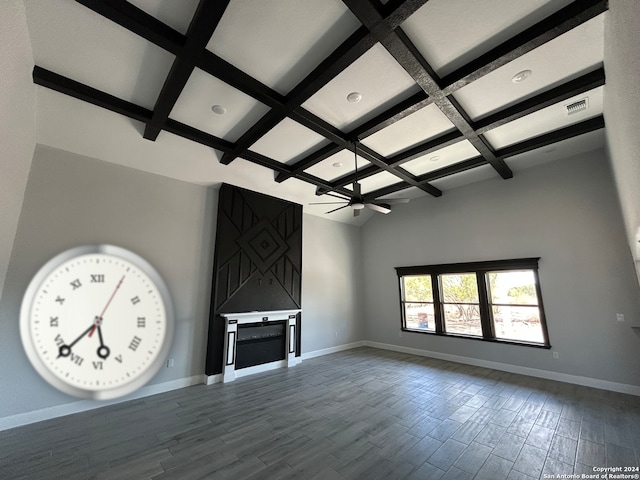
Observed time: 5h38m05s
